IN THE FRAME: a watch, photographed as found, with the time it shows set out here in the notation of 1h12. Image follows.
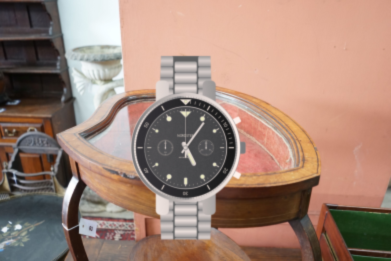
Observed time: 5h06
